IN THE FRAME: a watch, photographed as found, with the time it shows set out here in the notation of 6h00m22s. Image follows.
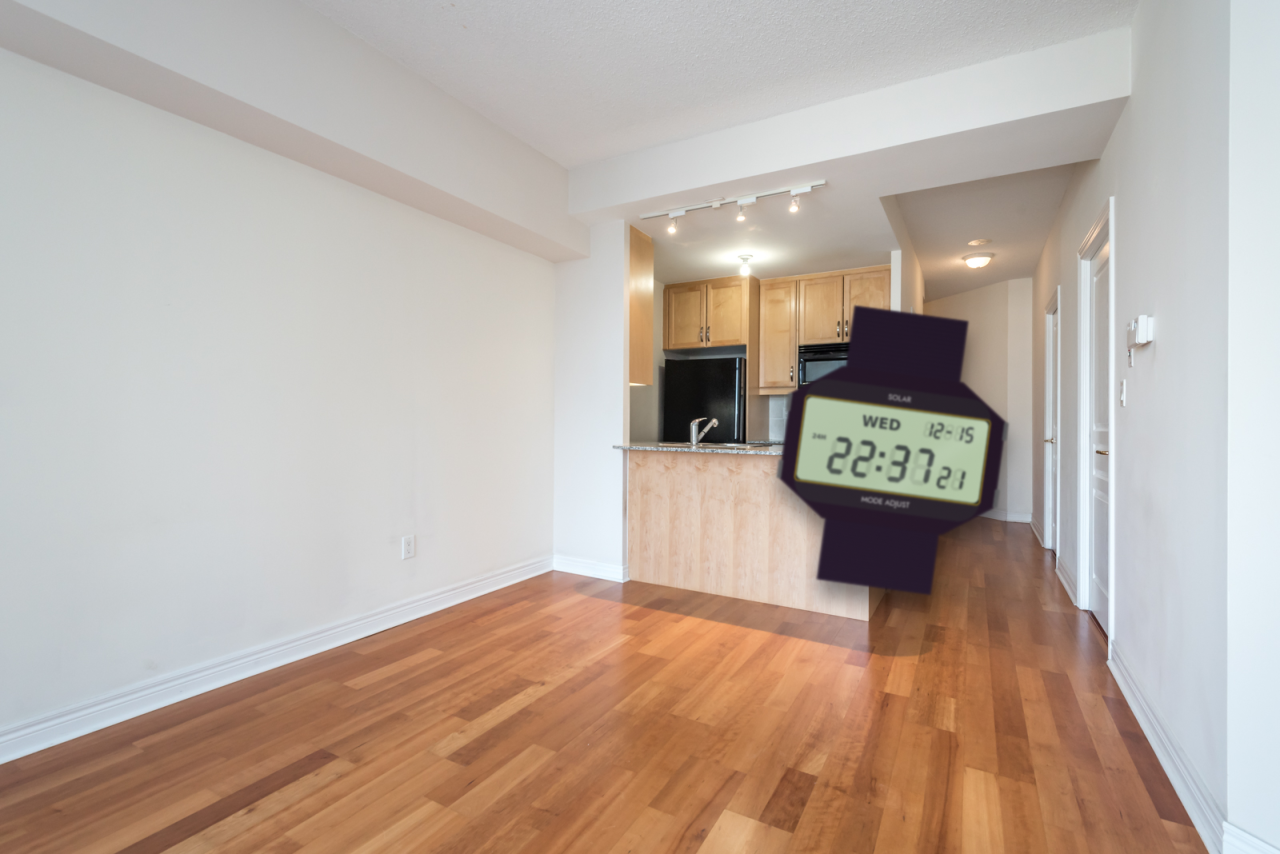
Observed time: 22h37m21s
